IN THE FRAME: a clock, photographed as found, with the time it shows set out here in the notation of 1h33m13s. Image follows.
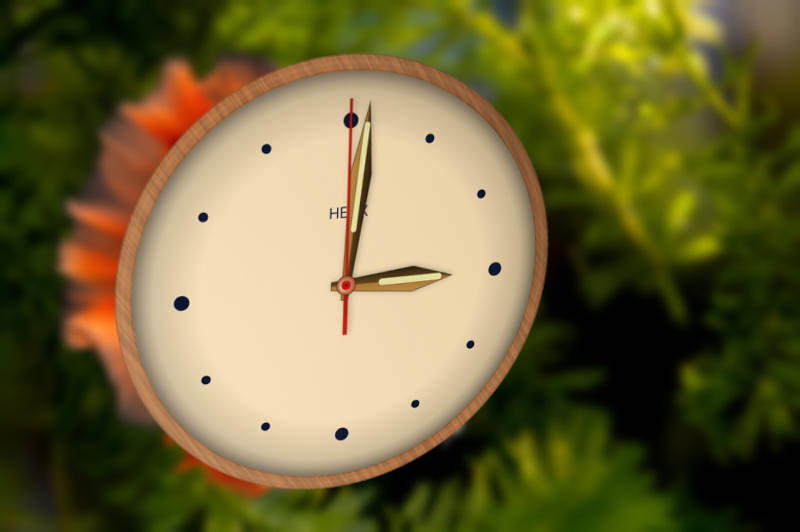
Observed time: 3h01m00s
